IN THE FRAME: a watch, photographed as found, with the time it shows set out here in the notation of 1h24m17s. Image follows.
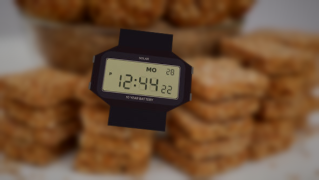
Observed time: 12h44m22s
